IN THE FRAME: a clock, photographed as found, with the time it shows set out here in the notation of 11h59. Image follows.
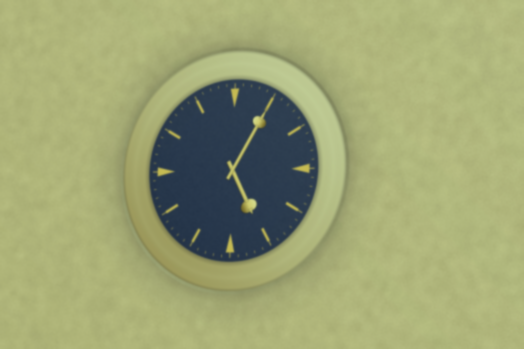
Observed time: 5h05
